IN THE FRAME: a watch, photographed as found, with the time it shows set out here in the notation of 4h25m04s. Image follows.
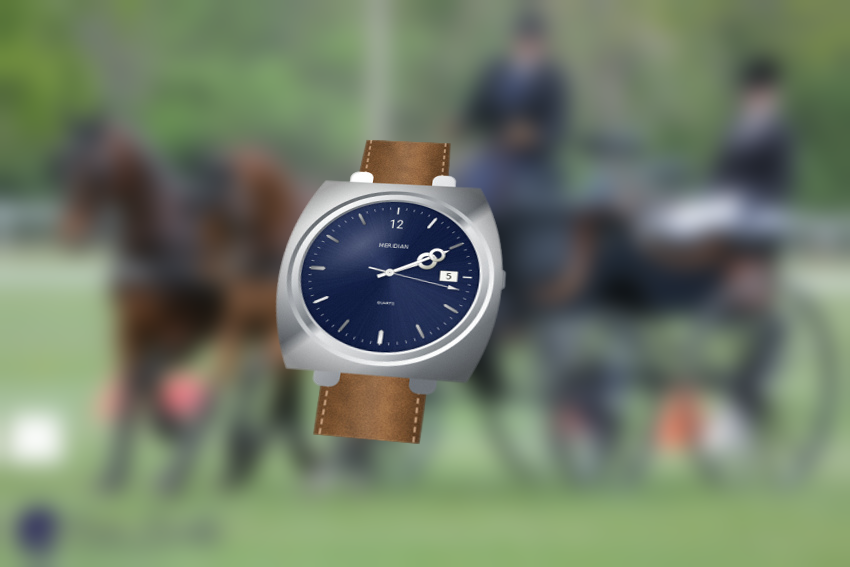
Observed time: 2h10m17s
